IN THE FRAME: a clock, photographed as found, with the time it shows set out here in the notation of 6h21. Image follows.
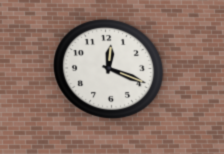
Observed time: 12h19
